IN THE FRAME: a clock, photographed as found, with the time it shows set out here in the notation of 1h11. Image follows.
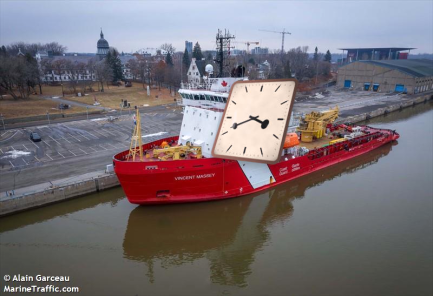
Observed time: 3h41
